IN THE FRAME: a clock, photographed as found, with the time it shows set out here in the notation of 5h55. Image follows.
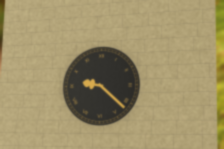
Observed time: 9h22
